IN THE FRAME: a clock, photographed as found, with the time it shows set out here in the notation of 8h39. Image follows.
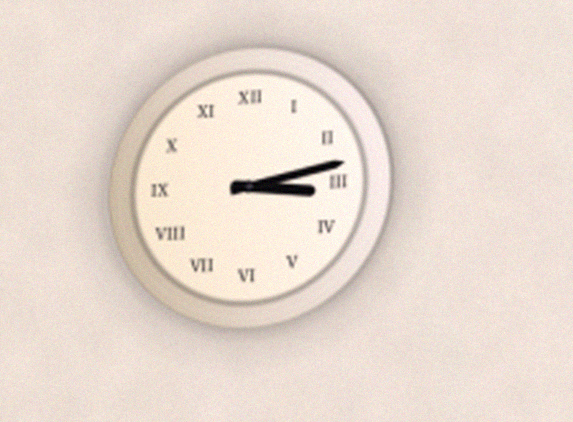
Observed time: 3h13
